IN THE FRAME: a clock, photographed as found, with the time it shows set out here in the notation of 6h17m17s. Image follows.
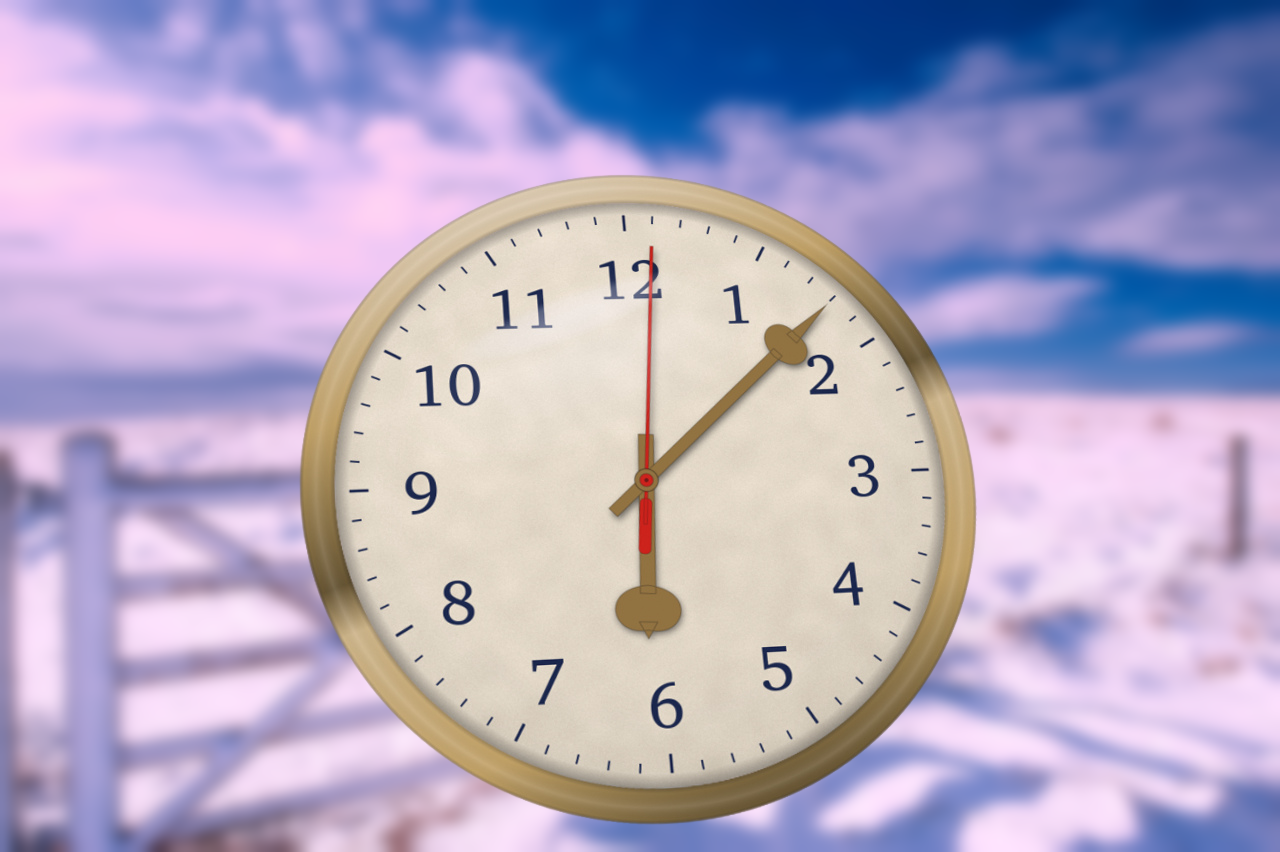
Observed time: 6h08m01s
